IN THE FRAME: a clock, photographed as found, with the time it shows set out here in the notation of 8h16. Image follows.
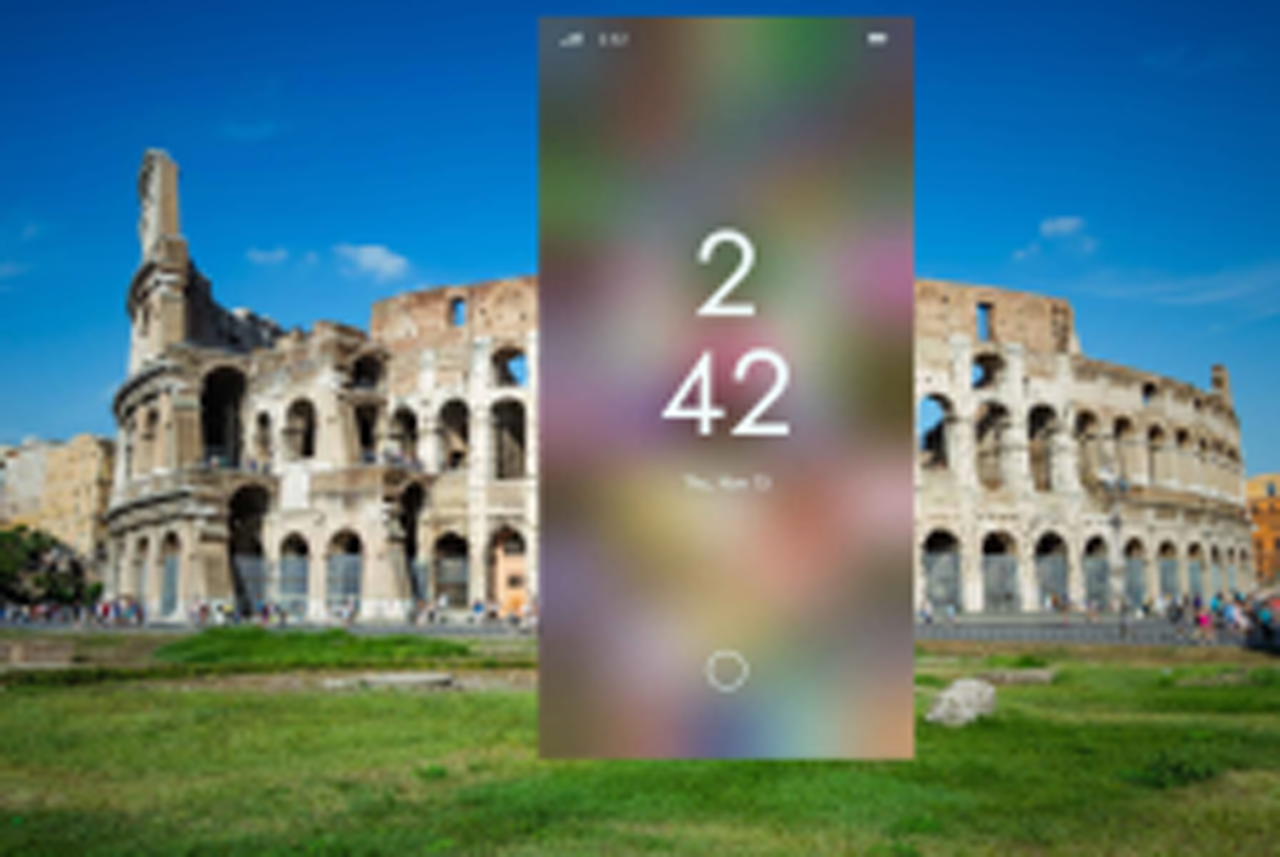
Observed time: 2h42
